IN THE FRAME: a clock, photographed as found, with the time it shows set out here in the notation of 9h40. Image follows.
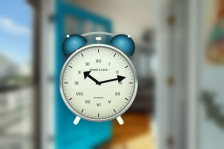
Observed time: 10h13
